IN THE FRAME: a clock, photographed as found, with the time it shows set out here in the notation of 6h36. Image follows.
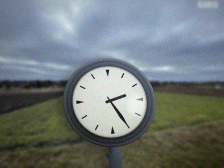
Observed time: 2h25
